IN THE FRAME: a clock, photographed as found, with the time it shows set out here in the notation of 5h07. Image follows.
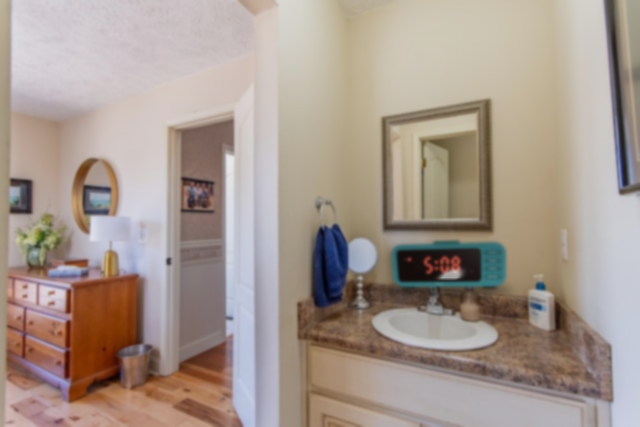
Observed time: 5h08
